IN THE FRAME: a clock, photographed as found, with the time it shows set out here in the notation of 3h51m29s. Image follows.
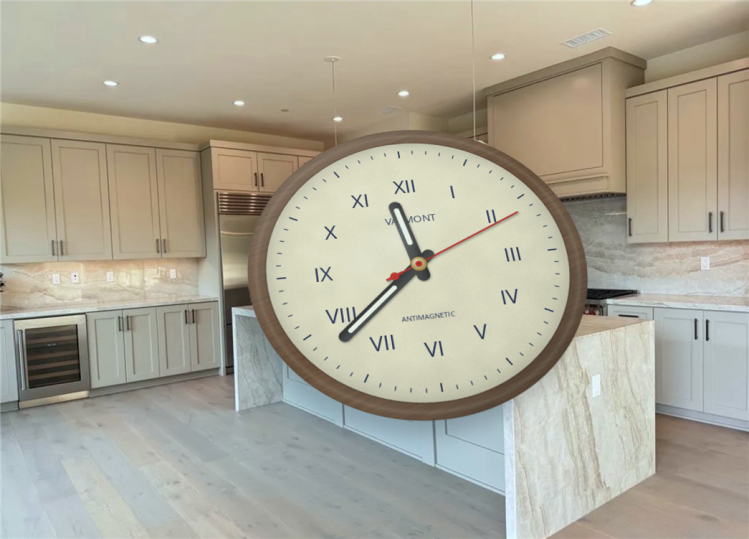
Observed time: 11h38m11s
